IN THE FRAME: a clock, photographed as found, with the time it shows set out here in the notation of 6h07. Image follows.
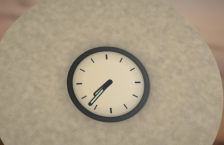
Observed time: 7h37
